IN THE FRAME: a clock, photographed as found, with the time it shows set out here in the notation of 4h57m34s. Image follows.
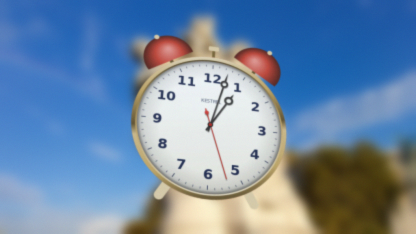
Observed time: 1h02m27s
